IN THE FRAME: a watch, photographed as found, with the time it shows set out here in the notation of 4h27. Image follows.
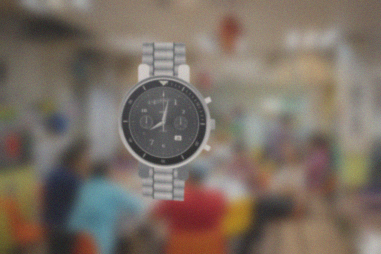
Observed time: 8h02
